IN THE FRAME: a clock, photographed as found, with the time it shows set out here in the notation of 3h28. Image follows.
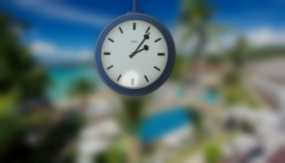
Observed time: 2h06
